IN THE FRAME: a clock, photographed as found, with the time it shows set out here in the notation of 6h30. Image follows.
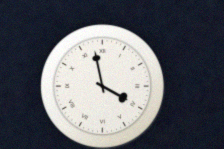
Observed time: 3h58
